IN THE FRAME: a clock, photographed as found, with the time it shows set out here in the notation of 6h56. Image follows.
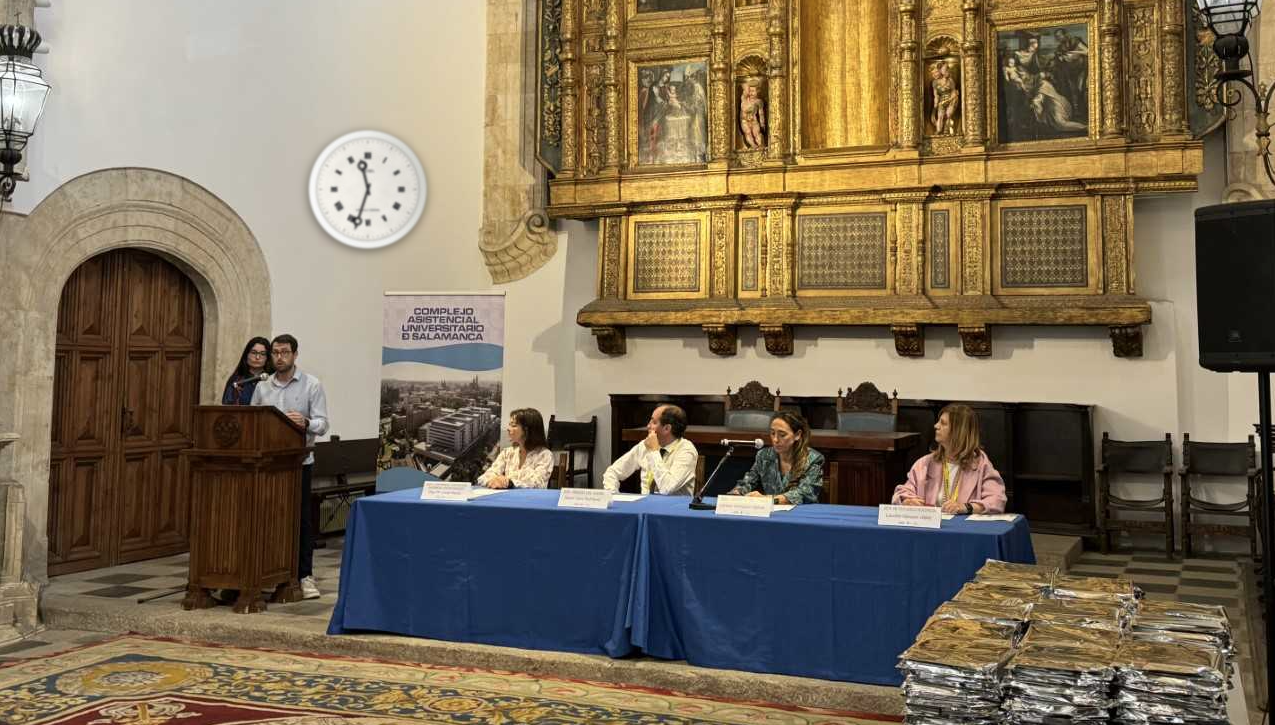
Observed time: 11h33
